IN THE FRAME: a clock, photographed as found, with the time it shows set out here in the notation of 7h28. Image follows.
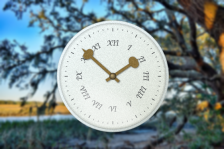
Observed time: 1h52
